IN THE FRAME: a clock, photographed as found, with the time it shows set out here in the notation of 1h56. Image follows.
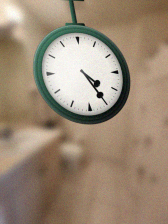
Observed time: 4h25
